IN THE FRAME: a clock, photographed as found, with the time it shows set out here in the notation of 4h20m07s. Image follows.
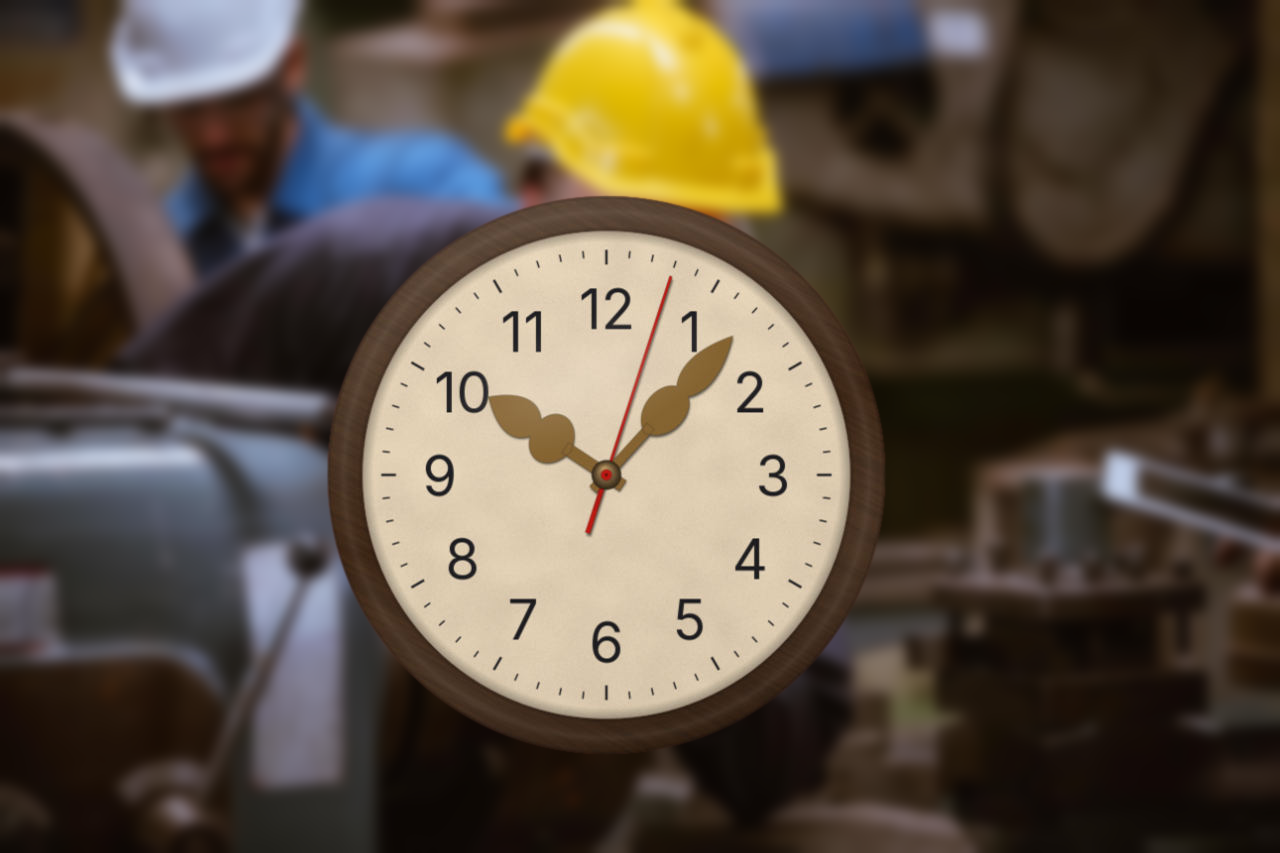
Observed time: 10h07m03s
